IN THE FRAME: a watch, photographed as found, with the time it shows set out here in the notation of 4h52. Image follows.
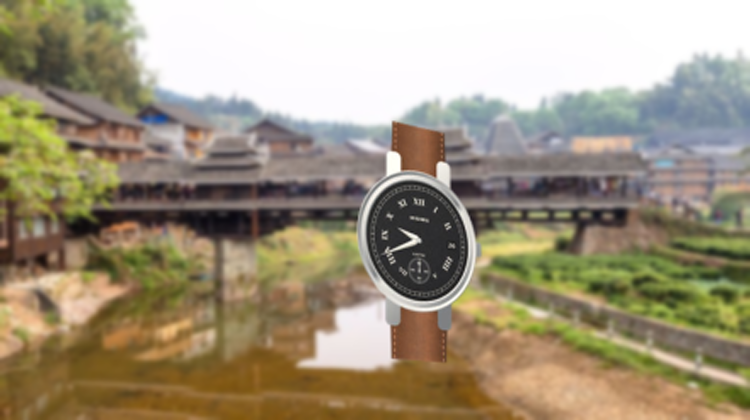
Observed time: 9h41
